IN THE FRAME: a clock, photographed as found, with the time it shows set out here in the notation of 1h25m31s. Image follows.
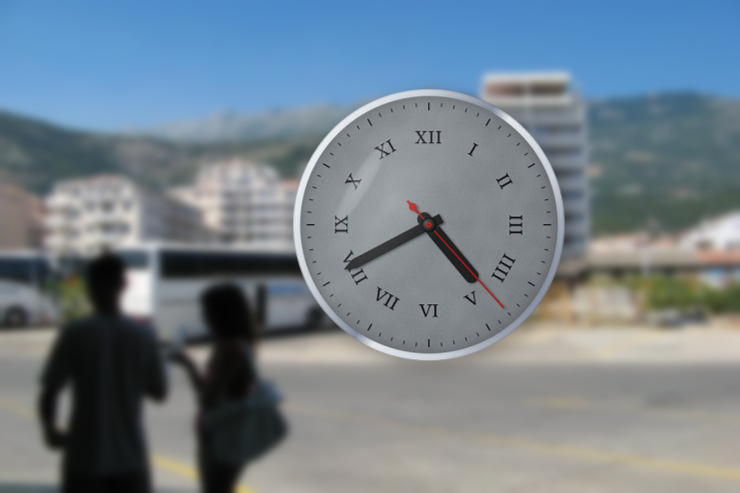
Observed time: 4h40m23s
